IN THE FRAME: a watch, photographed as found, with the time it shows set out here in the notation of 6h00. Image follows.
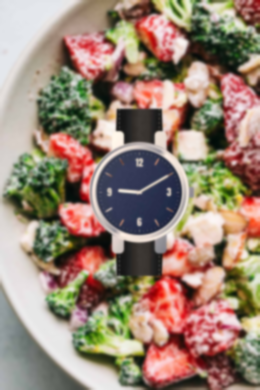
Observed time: 9h10
